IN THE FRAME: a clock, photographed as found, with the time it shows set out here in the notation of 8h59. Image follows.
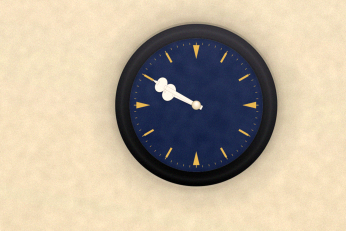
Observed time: 9h50
